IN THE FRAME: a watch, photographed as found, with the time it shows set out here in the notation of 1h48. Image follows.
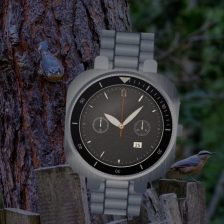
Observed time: 10h07
